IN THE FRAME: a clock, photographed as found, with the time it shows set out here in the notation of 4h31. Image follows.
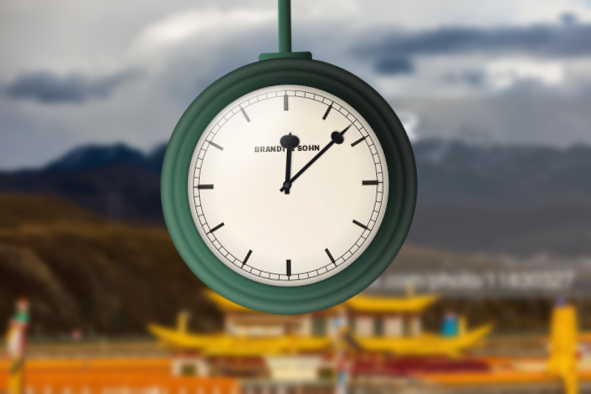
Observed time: 12h08
